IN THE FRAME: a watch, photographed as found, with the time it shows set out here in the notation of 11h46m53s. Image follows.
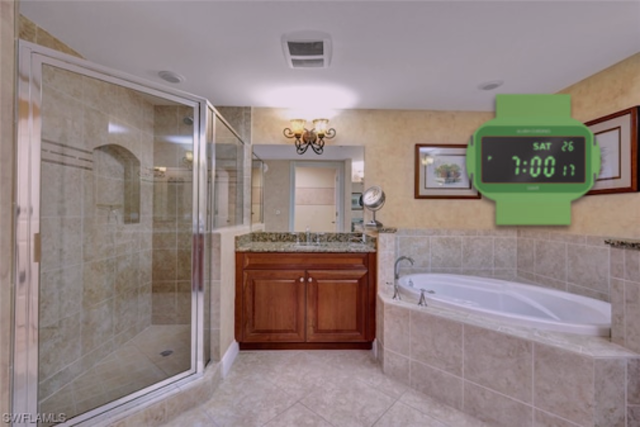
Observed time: 7h00m17s
